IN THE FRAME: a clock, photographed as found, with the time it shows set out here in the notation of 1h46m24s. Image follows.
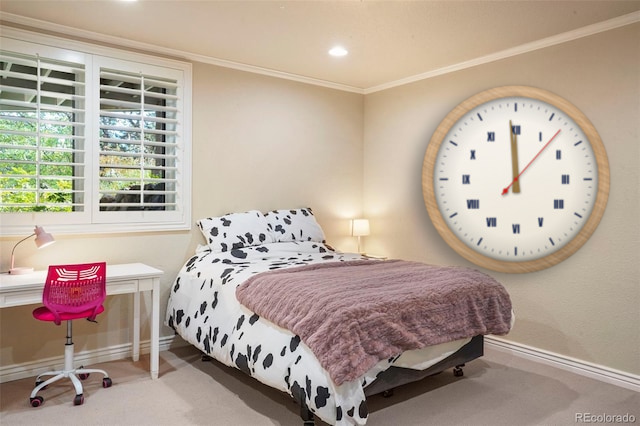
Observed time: 11h59m07s
